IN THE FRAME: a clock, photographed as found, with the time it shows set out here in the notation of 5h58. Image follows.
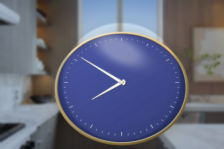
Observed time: 7h51
